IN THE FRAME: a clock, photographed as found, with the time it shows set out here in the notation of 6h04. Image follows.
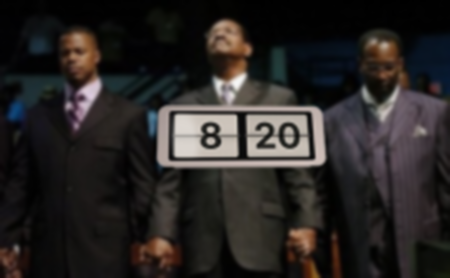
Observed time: 8h20
